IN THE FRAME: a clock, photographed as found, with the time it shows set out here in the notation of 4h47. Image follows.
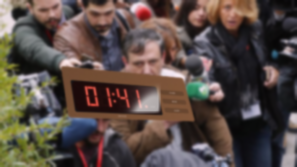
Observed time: 1h41
